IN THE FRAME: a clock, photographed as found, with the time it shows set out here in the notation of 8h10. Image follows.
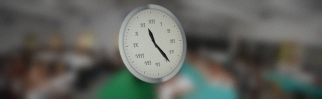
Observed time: 11h24
